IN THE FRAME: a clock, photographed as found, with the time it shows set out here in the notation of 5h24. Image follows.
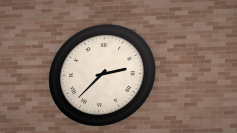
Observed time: 2h37
